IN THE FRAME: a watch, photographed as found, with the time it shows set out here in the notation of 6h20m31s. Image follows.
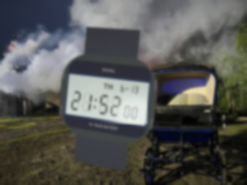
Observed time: 21h52m00s
